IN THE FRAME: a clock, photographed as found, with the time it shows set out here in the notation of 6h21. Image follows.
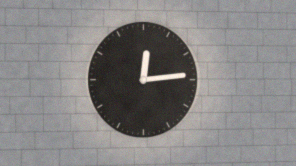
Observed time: 12h14
